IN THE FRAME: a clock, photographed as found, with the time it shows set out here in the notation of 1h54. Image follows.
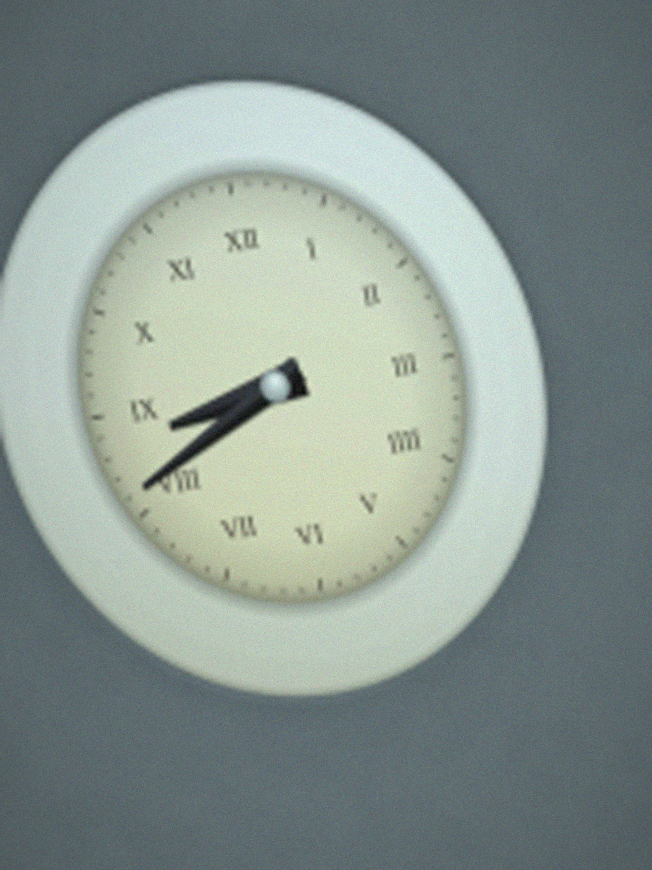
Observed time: 8h41
